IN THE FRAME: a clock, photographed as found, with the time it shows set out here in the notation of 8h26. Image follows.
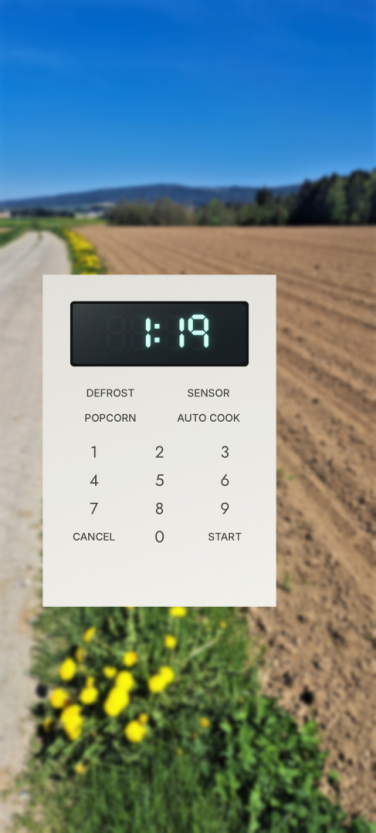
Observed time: 1h19
